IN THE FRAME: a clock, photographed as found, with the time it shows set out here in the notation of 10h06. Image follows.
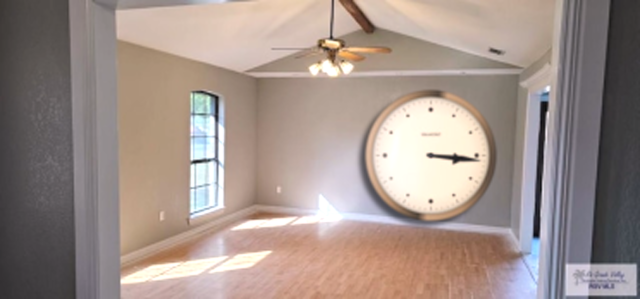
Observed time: 3h16
